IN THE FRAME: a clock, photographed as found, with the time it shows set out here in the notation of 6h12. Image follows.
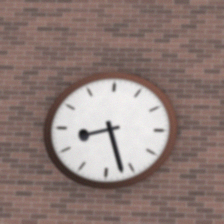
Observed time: 8h27
